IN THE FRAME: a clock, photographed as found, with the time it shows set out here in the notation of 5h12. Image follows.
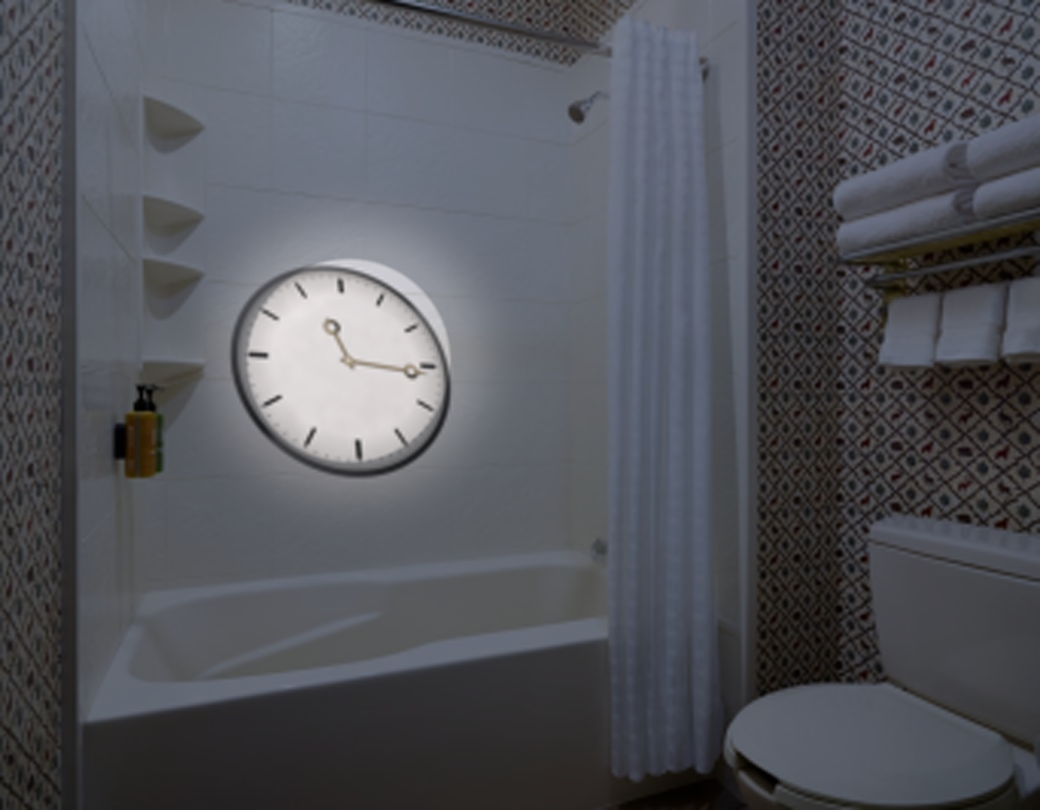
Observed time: 11h16
